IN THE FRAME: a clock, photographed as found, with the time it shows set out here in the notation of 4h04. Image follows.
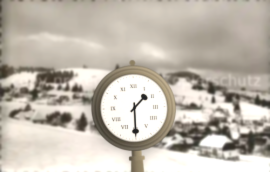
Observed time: 1h30
